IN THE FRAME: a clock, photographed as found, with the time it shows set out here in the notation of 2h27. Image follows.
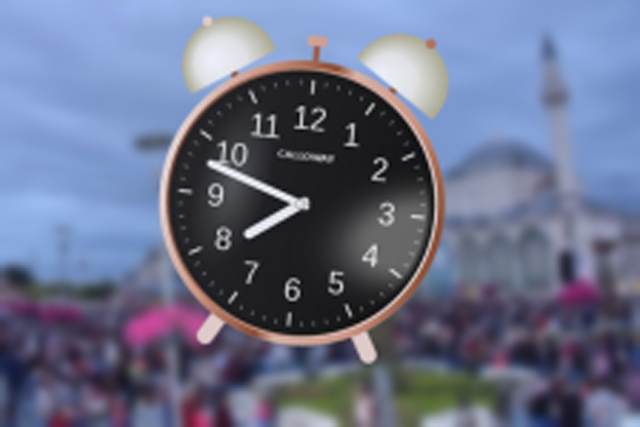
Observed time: 7h48
